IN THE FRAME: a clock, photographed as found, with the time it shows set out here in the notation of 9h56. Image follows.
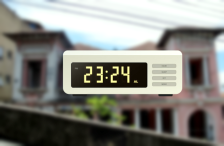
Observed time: 23h24
